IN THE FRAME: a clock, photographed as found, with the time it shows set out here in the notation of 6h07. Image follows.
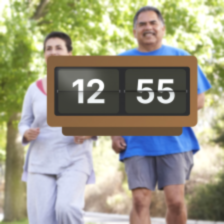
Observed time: 12h55
